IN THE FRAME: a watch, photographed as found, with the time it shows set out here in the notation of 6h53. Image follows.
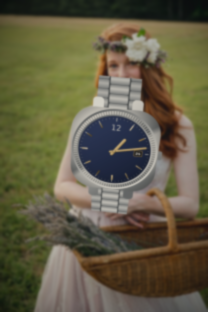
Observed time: 1h13
